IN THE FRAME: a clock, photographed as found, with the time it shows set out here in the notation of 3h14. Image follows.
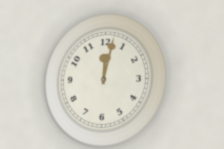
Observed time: 12h02
